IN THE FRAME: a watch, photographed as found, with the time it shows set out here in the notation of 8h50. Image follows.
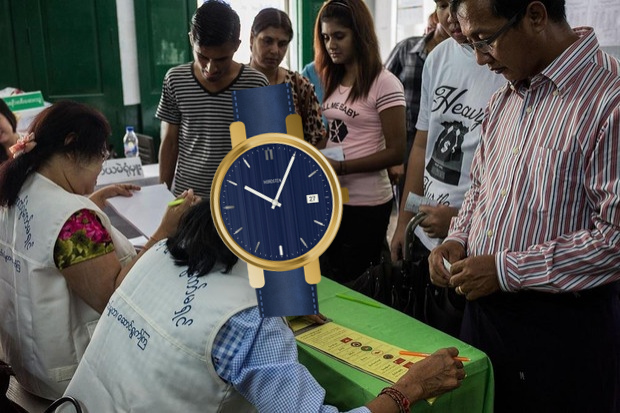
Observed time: 10h05
